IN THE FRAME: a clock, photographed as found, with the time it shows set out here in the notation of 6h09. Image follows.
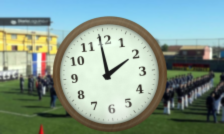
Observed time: 1h59
